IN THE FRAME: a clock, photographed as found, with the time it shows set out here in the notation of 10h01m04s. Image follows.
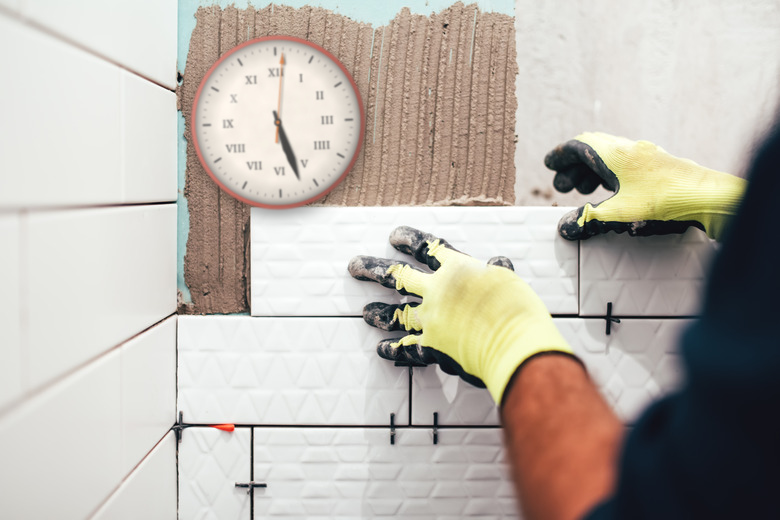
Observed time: 5h27m01s
